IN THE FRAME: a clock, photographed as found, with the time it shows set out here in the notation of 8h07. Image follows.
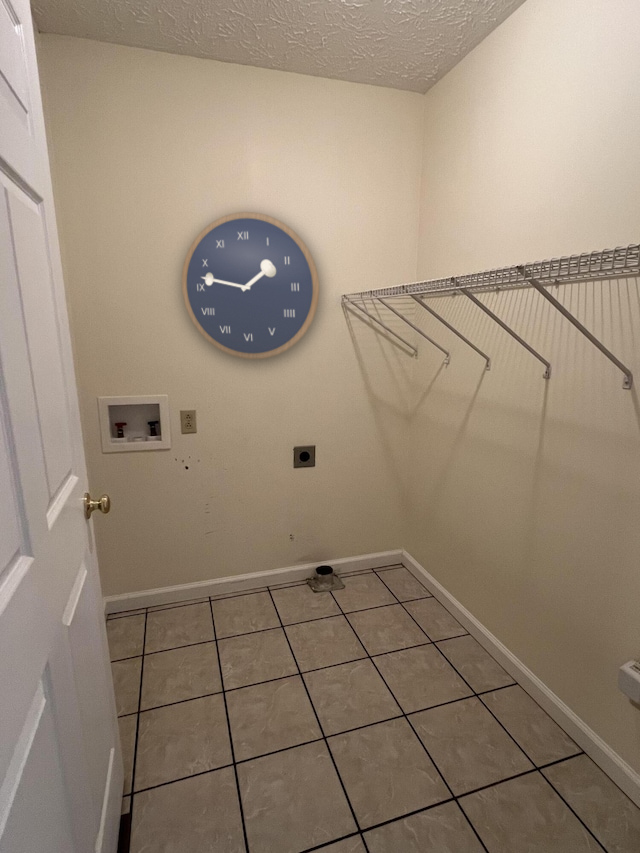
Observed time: 1h47
